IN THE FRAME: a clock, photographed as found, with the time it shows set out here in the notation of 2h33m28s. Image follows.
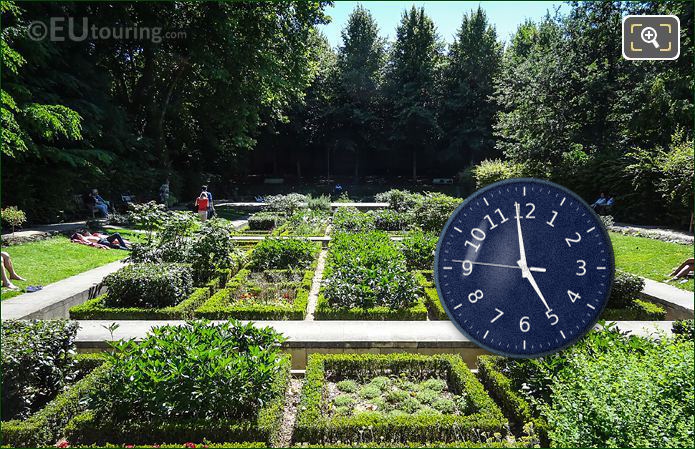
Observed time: 4h58m46s
